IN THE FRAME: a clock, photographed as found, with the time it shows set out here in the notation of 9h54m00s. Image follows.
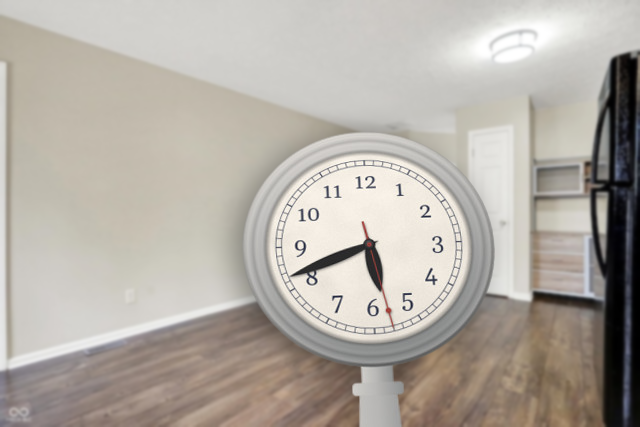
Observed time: 5h41m28s
